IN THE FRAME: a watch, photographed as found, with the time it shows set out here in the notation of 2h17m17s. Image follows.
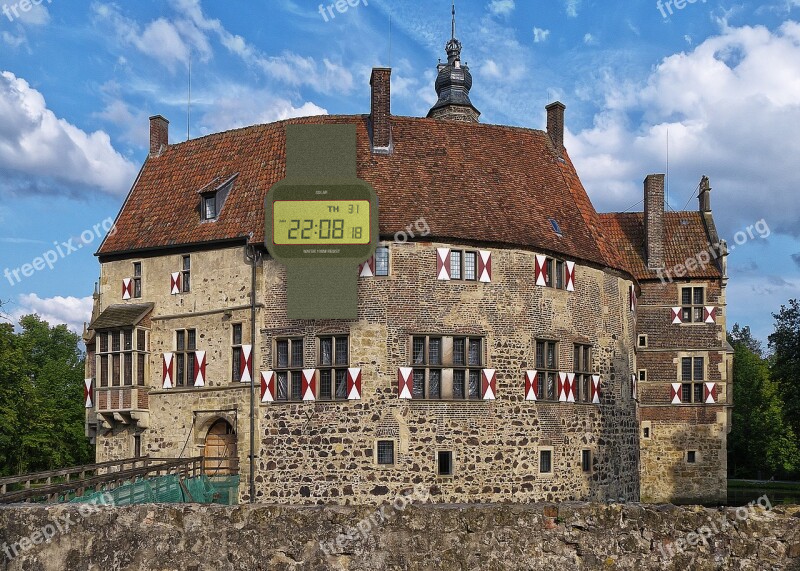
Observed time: 22h08m18s
